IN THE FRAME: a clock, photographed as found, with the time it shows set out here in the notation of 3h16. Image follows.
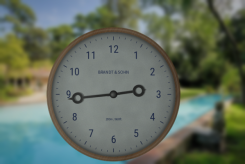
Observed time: 2h44
